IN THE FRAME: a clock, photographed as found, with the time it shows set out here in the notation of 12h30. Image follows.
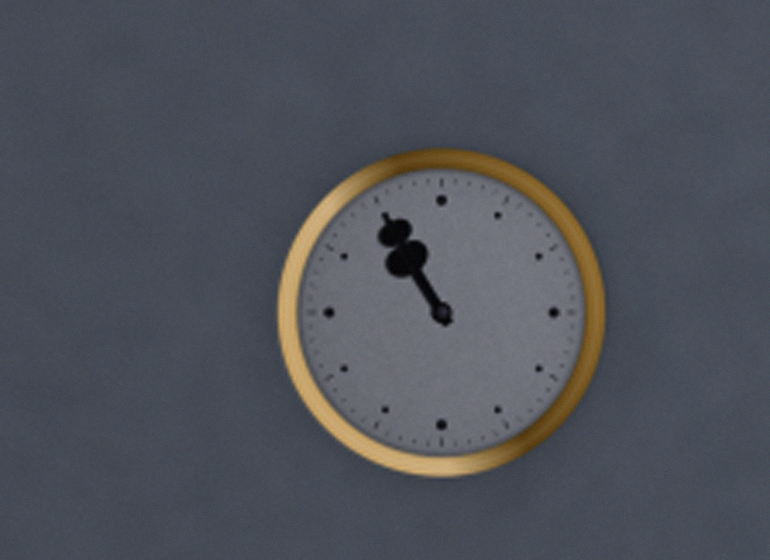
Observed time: 10h55
